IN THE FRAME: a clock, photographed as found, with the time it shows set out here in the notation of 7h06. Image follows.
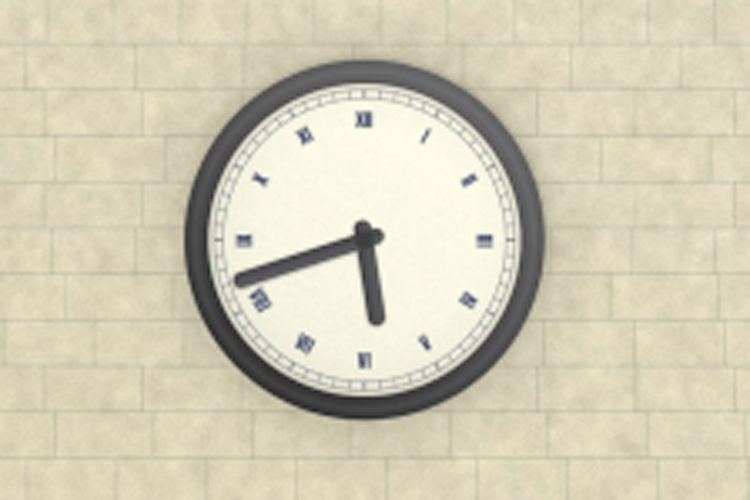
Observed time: 5h42
